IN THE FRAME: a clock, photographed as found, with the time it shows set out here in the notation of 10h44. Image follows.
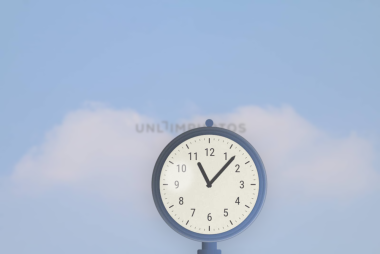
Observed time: 11h07
